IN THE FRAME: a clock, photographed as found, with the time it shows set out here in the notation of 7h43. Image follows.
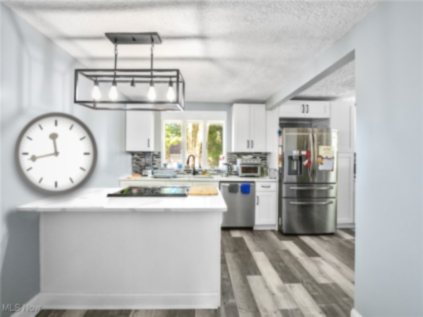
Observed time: 11h43
